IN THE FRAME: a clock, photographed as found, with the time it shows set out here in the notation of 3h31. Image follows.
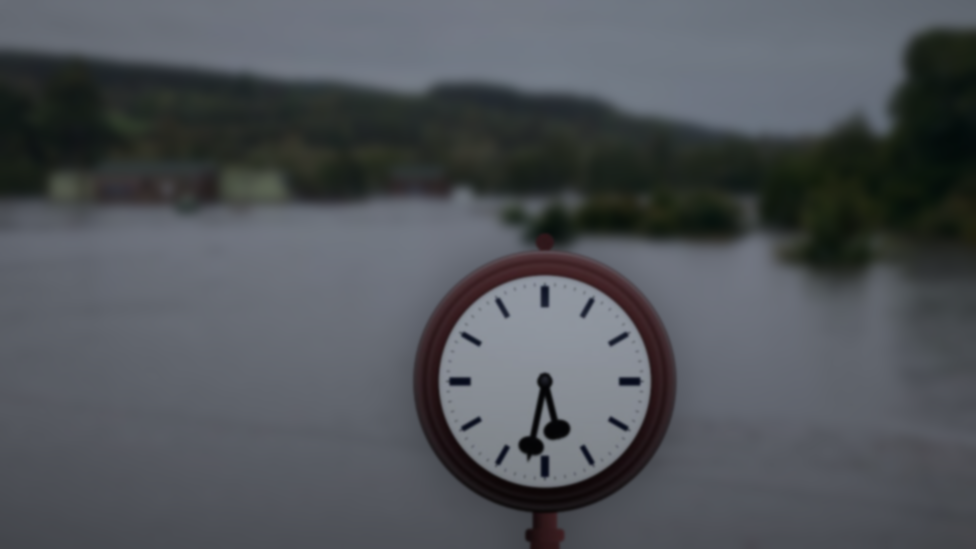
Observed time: 5h32
